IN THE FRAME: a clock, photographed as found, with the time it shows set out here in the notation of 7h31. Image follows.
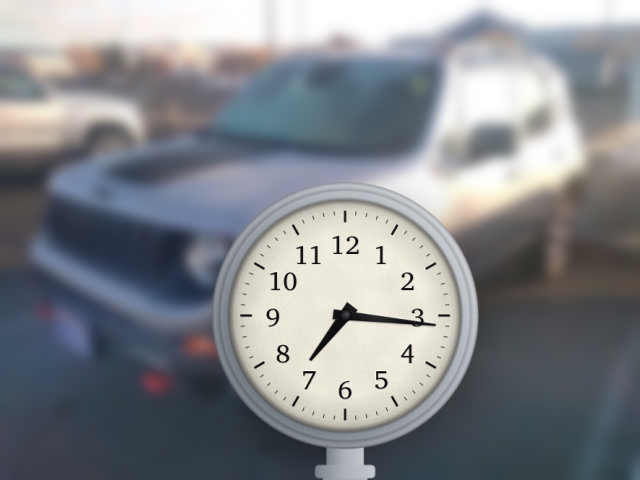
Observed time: 7h16
